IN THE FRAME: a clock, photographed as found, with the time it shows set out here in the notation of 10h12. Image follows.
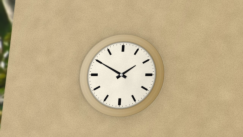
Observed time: 1h50
